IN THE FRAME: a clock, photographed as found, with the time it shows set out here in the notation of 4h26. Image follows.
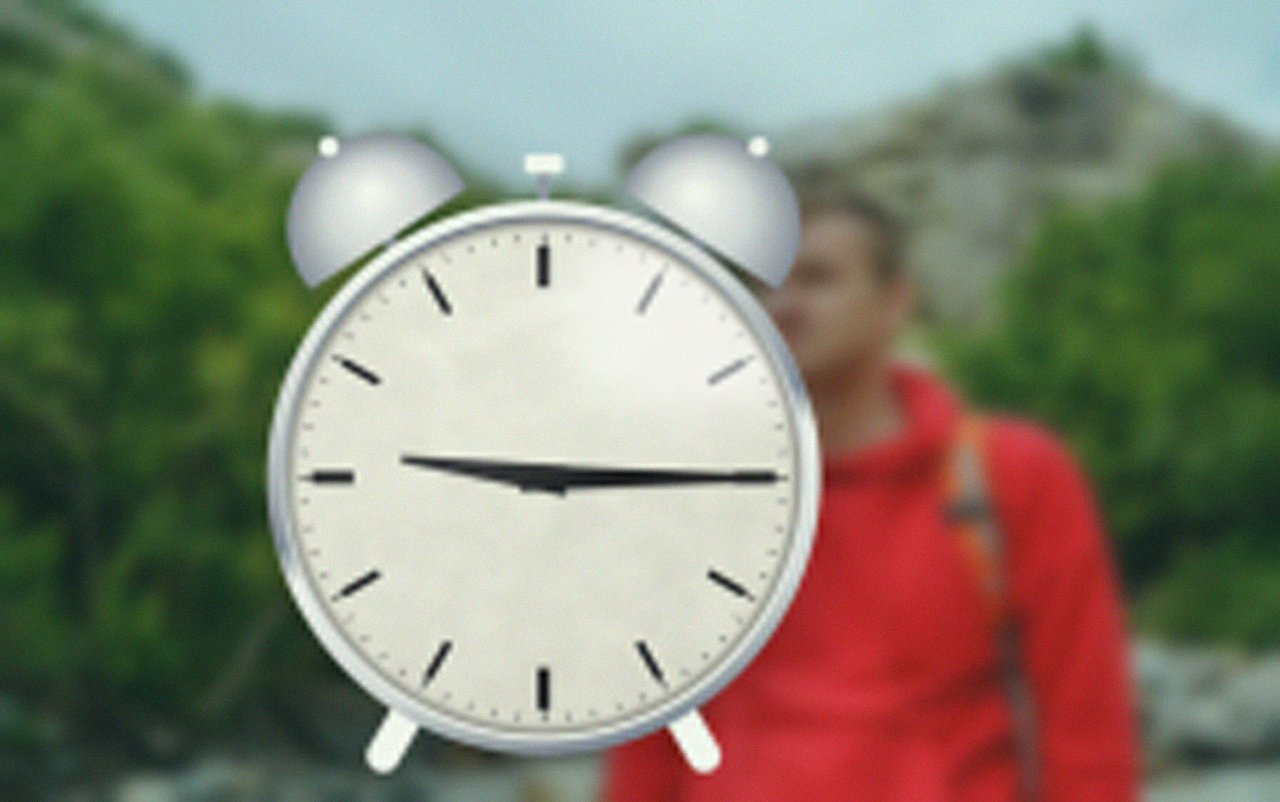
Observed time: 9h15
